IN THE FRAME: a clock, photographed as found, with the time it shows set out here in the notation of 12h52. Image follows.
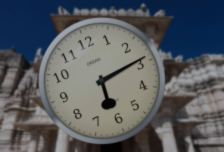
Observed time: 6h14
